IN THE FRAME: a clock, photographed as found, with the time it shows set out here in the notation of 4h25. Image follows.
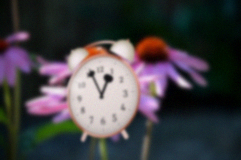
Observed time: 12h56
